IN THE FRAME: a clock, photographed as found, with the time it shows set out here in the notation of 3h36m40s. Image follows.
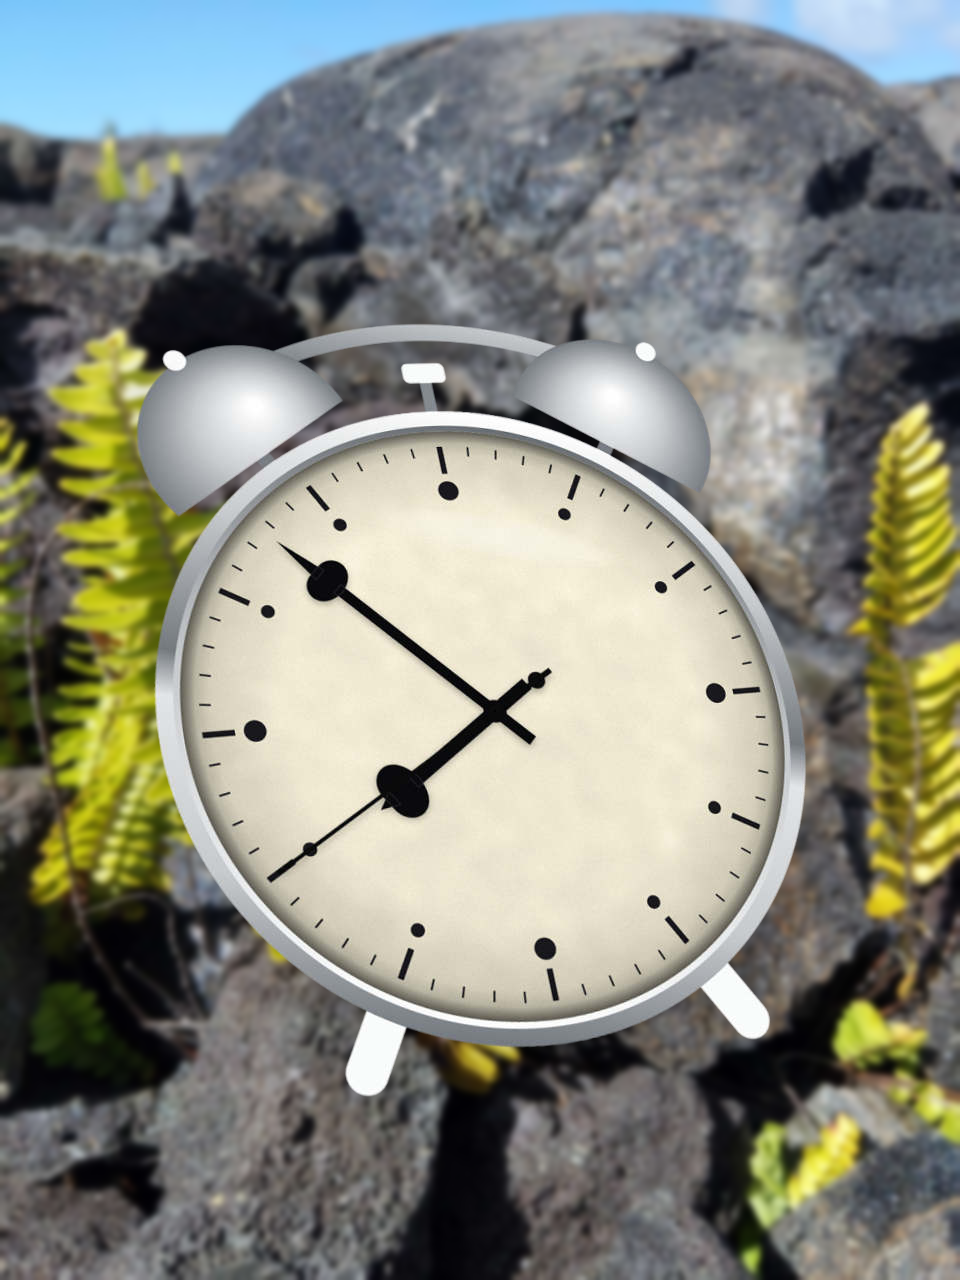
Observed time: 7h52m40s
